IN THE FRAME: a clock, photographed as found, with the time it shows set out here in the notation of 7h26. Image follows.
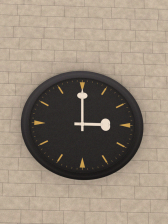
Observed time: 3h00
